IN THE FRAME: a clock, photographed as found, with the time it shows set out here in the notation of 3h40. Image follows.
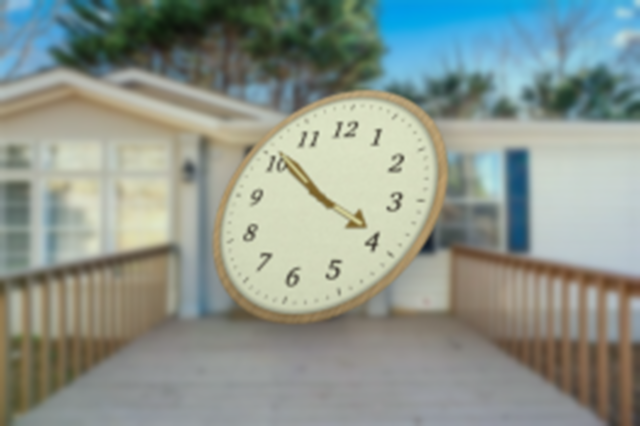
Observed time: 3h51
